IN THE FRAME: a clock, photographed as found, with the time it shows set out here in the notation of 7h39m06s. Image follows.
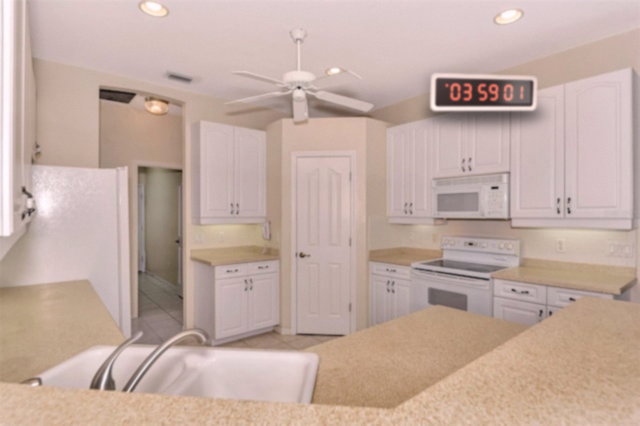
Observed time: 3h59m01s
